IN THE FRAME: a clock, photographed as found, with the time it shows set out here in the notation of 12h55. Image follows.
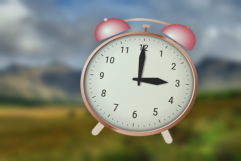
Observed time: 3h00
